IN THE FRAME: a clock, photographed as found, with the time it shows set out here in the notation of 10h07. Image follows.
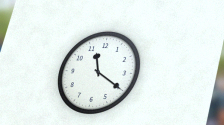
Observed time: 11h20
